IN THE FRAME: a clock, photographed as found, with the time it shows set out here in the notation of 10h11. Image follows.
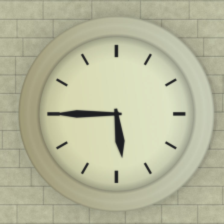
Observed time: 5h45
